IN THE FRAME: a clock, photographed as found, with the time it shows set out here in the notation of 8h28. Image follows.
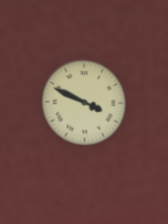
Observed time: 3h49
